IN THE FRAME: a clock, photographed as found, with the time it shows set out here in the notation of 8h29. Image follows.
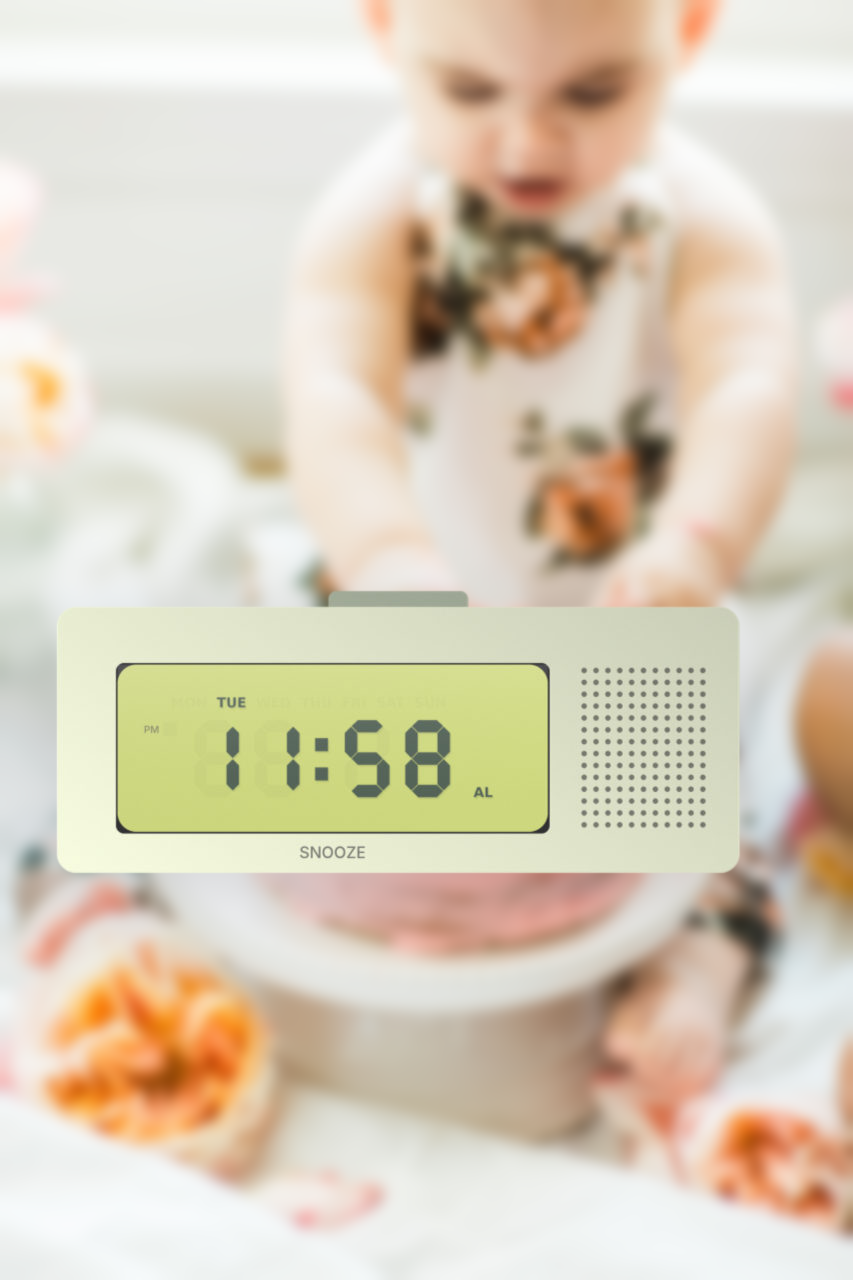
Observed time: 11h58
